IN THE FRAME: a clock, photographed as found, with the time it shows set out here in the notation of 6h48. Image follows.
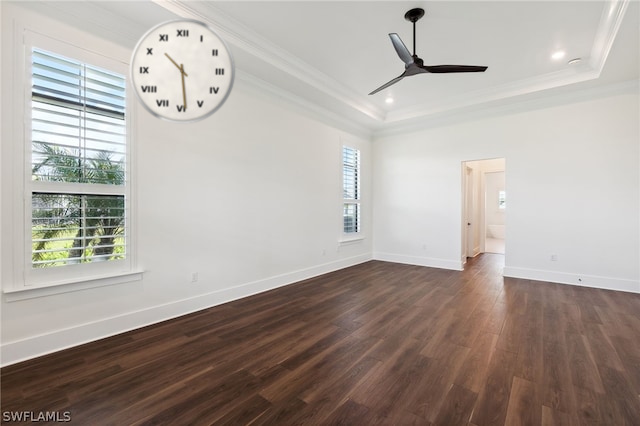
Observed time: 10h29
